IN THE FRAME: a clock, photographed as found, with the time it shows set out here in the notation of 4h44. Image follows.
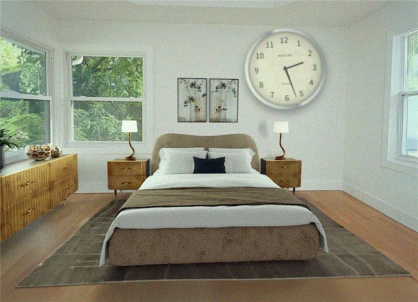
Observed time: 2h27
